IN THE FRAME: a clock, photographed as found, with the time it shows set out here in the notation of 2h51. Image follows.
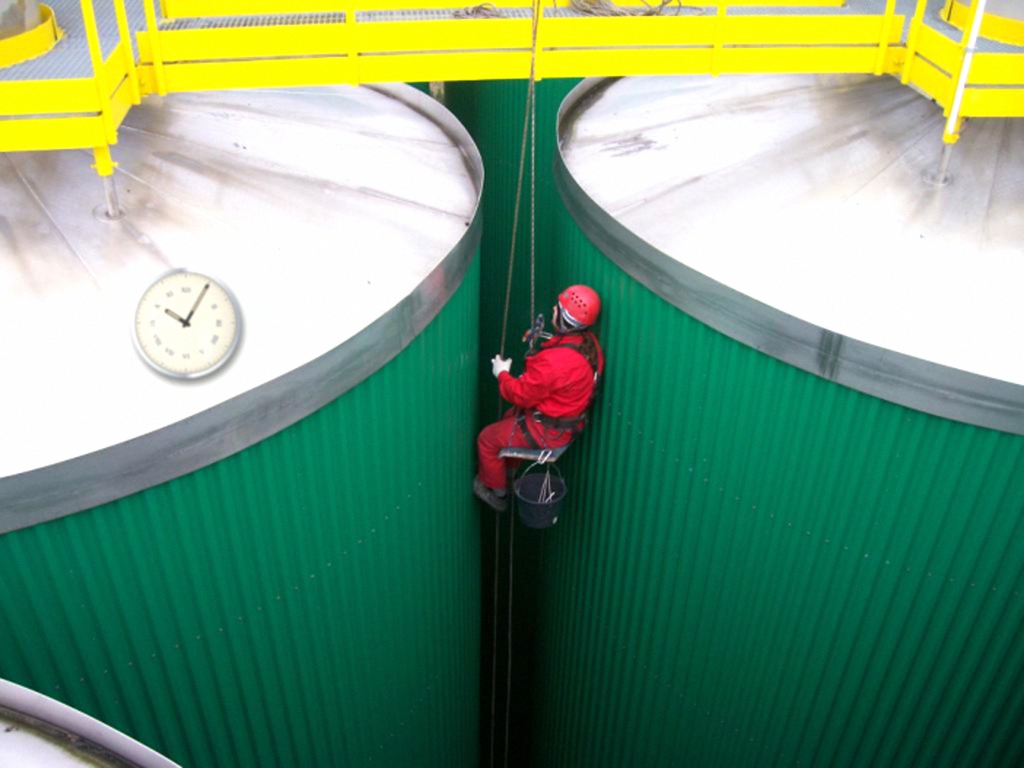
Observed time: 10h05
